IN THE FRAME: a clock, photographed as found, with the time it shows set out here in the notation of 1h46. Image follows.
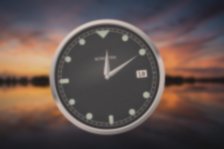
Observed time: 12h10
